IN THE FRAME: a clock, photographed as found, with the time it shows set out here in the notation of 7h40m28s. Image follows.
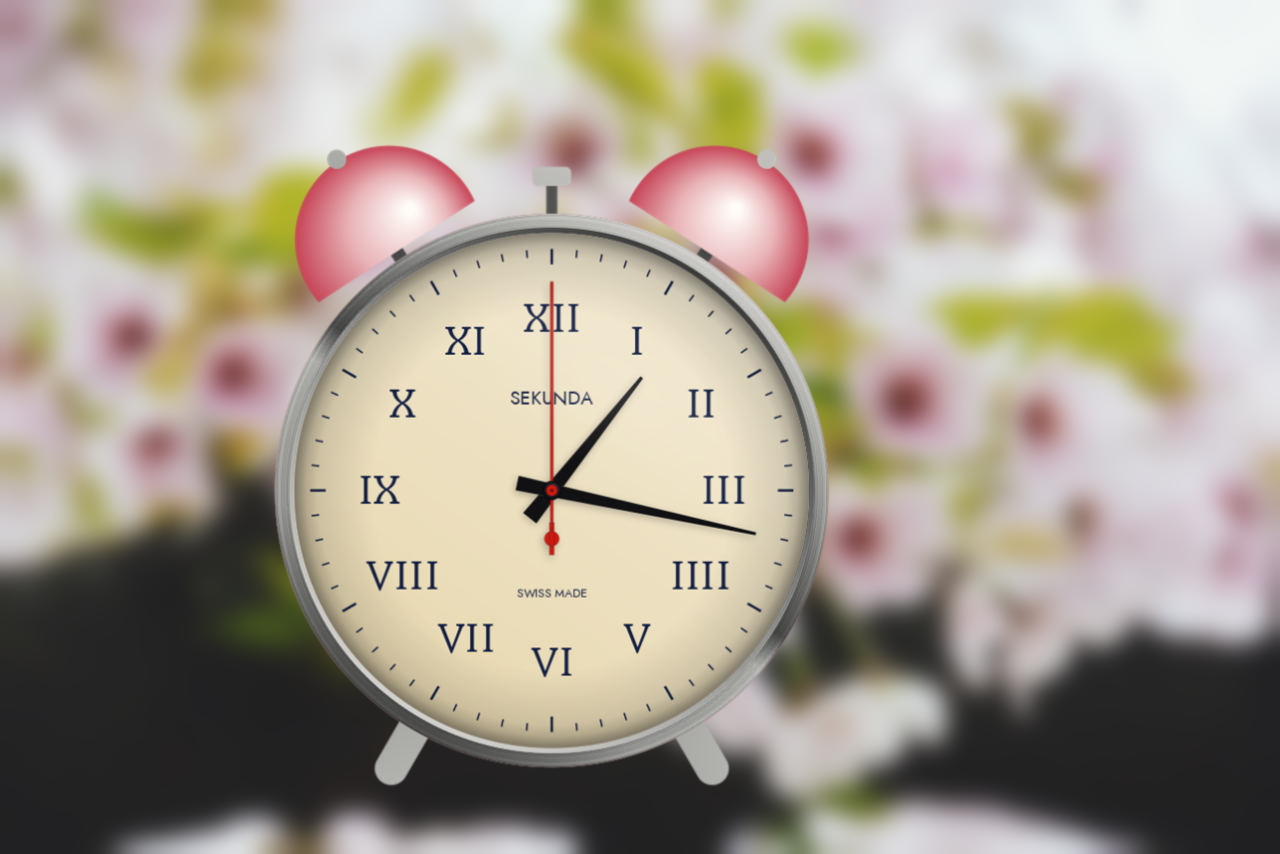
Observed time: 1h17m00s
